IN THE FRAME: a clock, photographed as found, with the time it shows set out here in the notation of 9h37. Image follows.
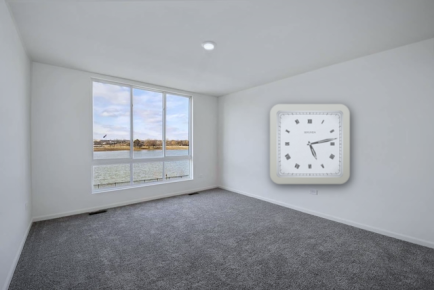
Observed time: 5h13
